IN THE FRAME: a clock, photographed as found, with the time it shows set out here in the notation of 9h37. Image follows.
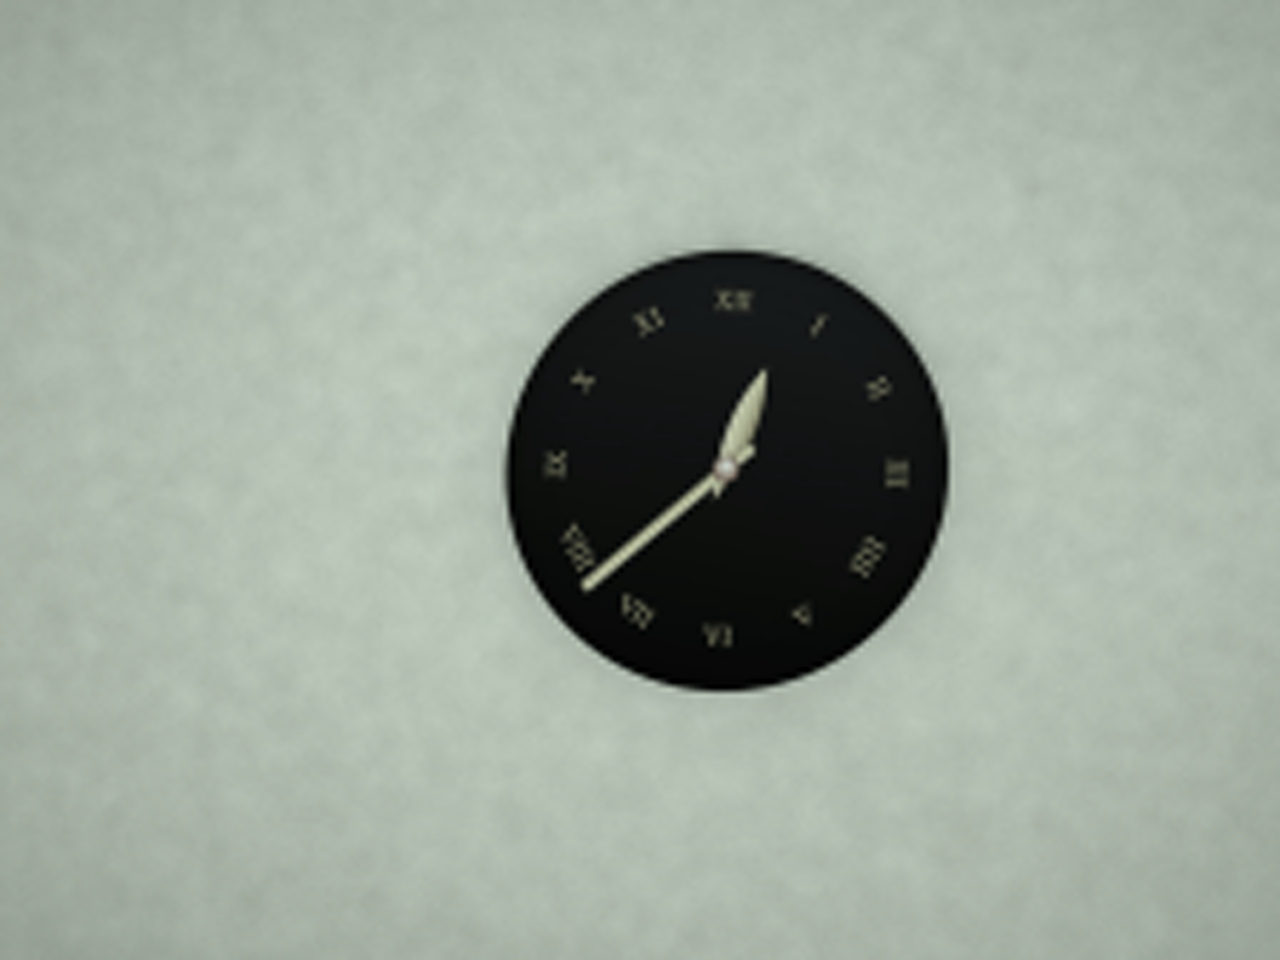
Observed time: 12h38
